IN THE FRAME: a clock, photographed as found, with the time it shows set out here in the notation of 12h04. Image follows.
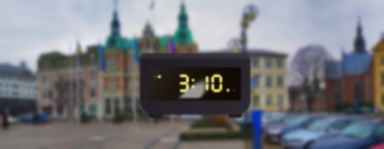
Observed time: 3h10
